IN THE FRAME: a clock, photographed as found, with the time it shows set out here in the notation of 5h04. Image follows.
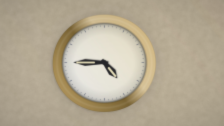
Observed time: 4h45
